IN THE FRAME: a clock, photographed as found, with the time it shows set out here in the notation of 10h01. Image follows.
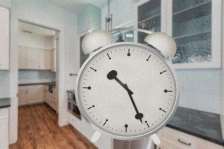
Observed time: 10h26
